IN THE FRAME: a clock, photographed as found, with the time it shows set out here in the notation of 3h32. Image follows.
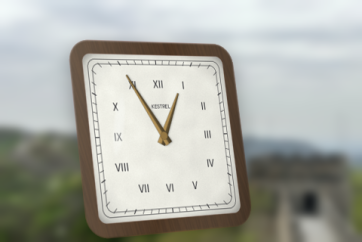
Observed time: 12h55
